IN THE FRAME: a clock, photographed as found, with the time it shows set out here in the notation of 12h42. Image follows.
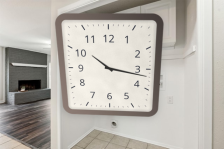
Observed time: 10h17
